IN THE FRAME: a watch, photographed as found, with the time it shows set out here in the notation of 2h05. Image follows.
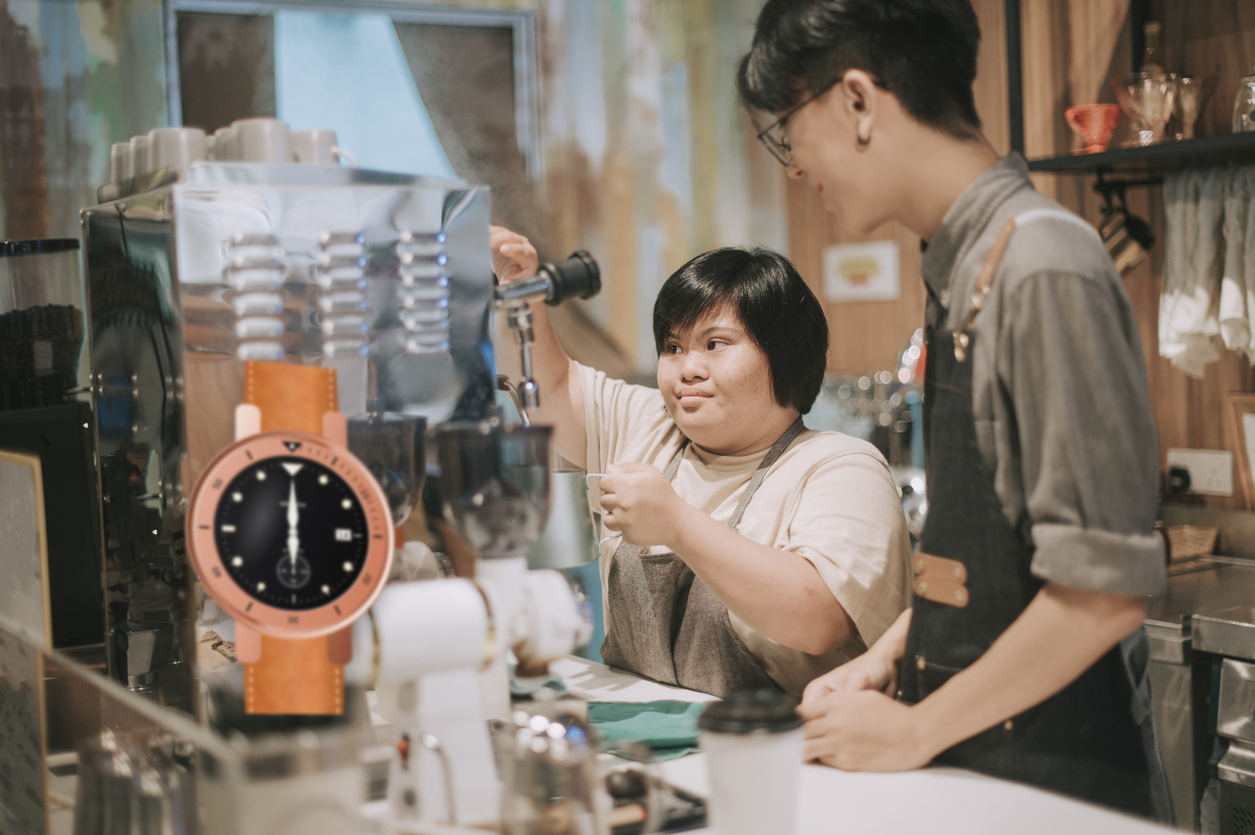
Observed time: 6h00
